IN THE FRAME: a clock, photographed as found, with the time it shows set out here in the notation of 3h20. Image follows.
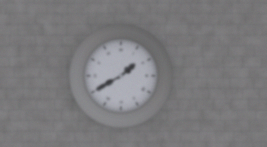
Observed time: 1h40
